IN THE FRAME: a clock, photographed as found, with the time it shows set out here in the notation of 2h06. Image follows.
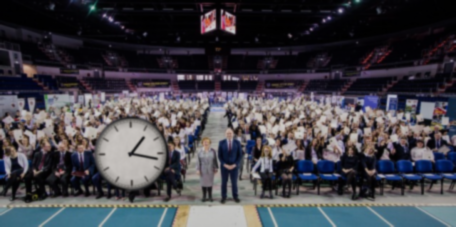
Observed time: 1h17
